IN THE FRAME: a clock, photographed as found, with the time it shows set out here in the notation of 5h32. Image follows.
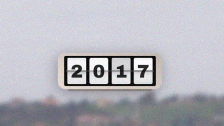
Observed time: 20h17
